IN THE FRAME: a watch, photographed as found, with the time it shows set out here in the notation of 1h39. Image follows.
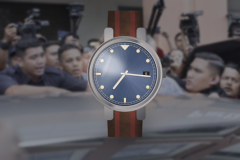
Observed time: 7h16
